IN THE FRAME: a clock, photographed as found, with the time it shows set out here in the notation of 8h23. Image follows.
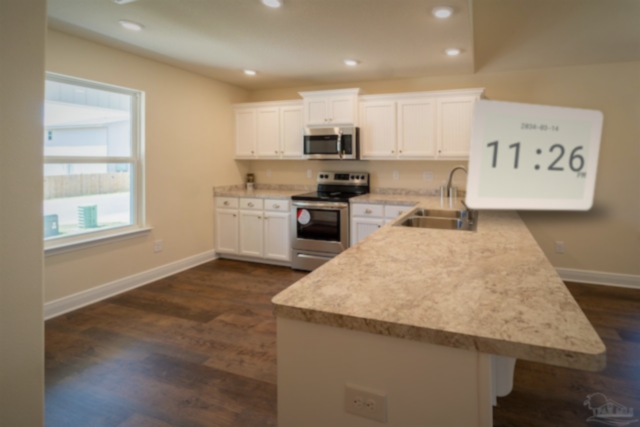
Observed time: 11h26
